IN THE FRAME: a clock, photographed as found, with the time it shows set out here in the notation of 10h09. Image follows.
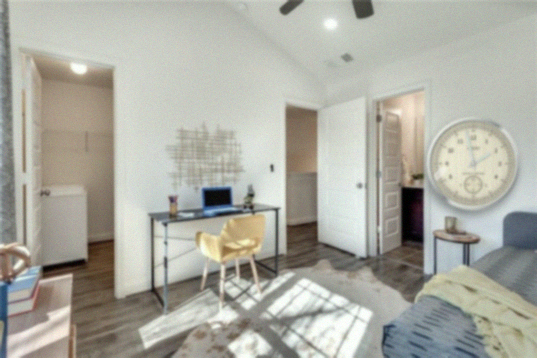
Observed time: 1h58
